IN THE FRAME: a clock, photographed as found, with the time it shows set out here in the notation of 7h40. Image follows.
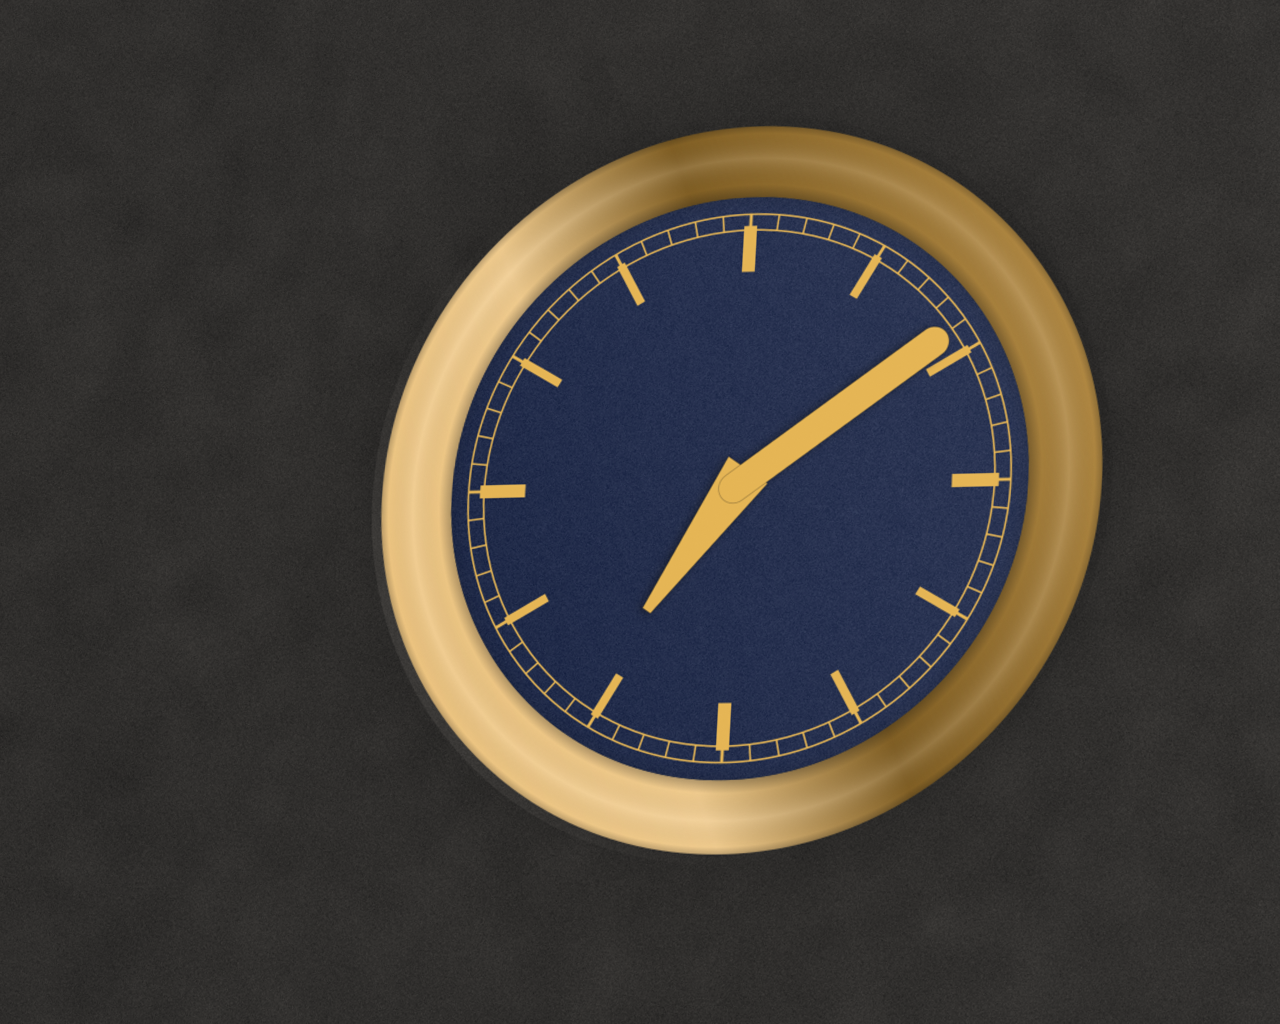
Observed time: 7h09
